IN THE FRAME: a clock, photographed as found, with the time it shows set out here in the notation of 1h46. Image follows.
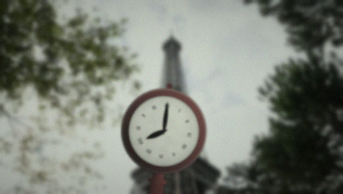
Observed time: 8h00
